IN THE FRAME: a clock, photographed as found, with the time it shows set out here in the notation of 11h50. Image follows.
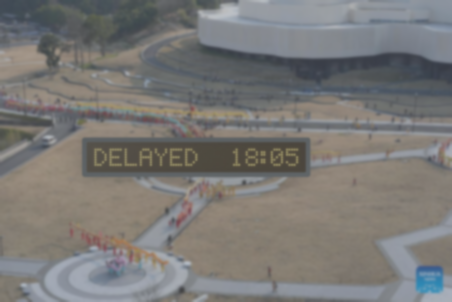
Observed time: 18h05
